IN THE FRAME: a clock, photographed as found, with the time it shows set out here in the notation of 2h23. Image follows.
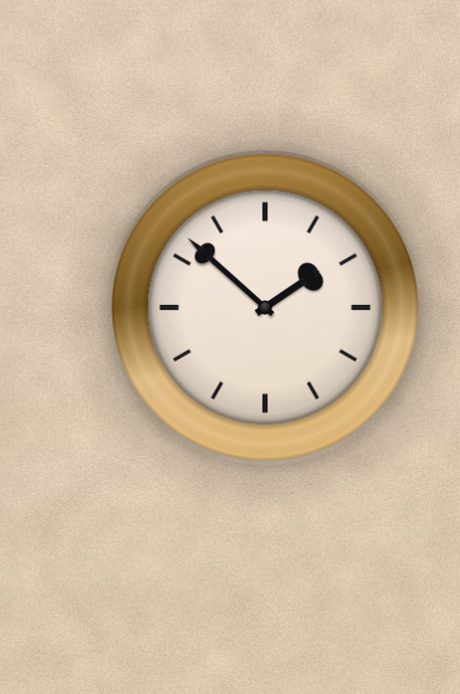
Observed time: 1h52
